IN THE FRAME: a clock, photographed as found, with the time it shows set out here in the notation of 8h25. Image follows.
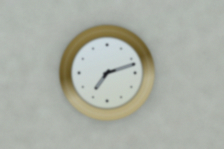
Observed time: 7h12
